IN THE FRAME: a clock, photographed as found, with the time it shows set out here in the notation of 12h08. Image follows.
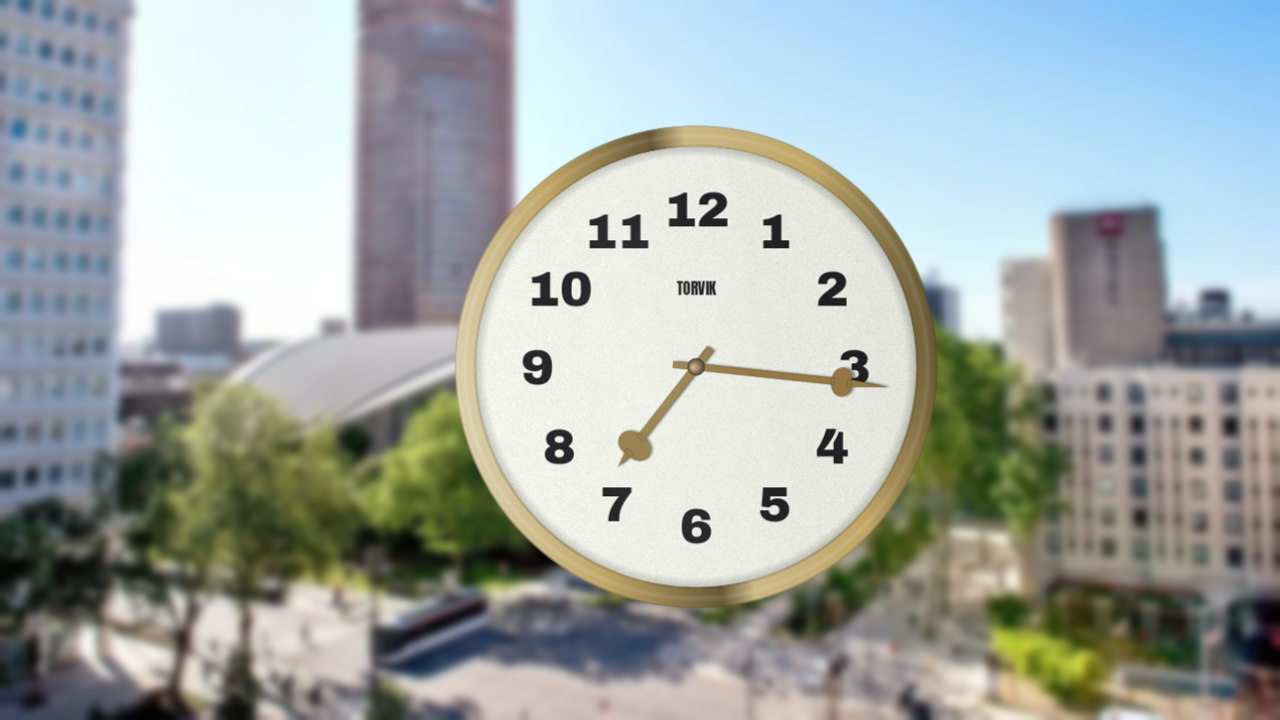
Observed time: 7h16
